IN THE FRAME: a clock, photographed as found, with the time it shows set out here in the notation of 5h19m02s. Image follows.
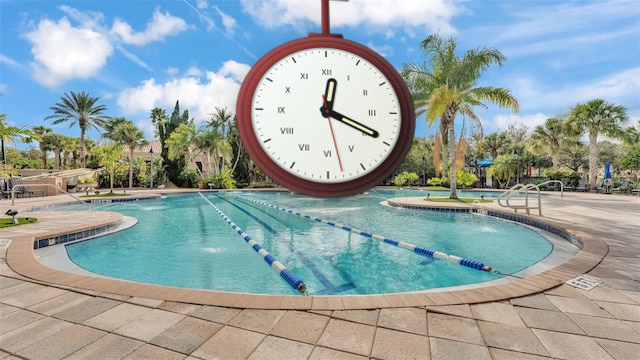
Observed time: 12h19m28s
